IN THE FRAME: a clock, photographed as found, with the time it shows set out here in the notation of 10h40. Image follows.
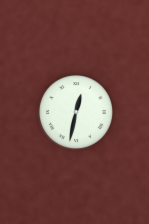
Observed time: 12h32
